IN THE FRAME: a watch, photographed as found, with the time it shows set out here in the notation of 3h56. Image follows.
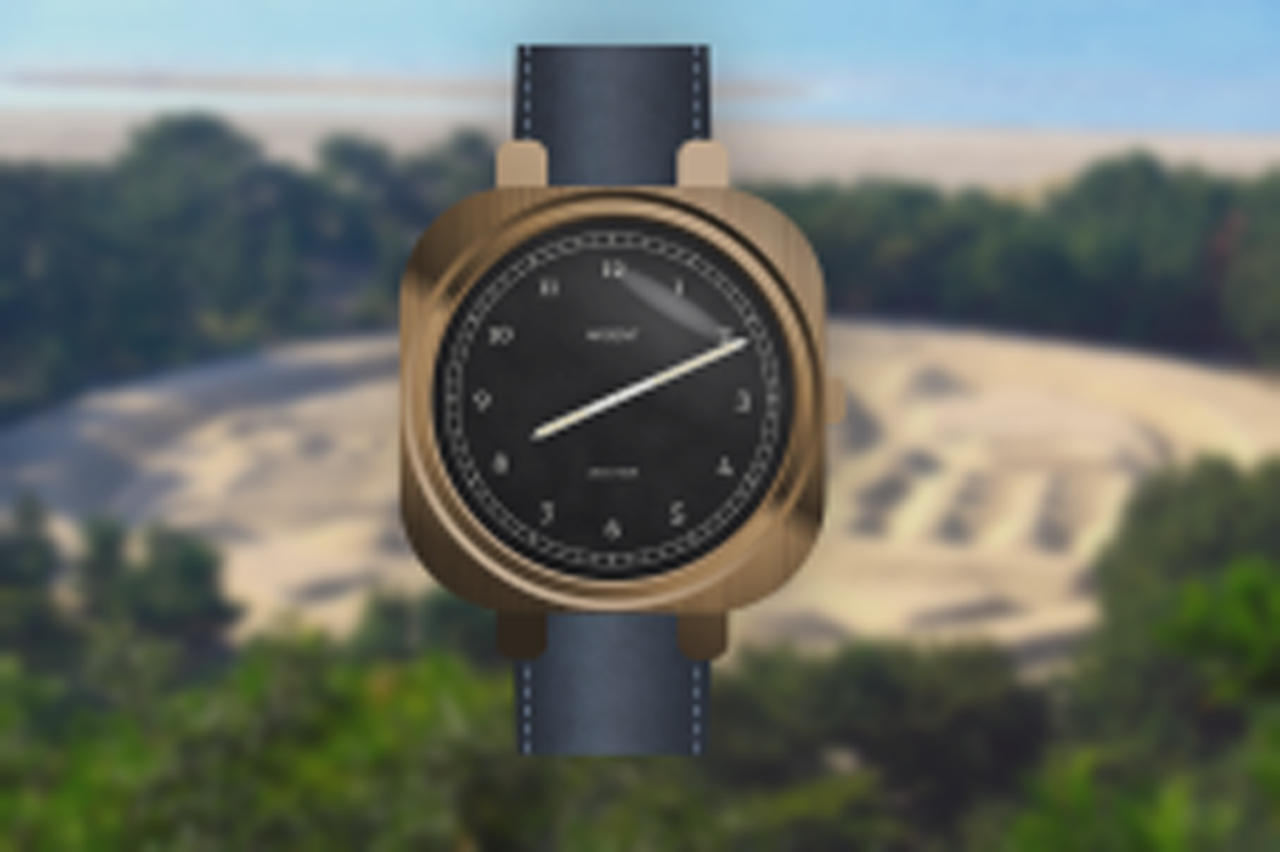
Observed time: 8h11
